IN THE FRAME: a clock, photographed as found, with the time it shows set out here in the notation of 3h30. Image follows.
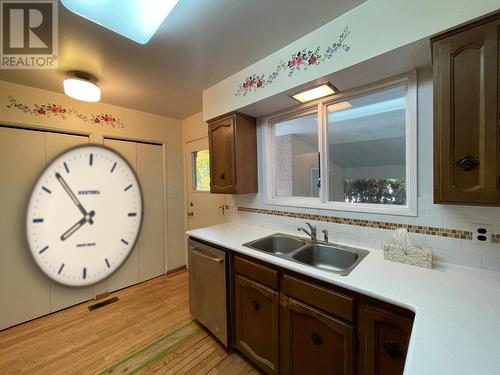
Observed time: 7h53
